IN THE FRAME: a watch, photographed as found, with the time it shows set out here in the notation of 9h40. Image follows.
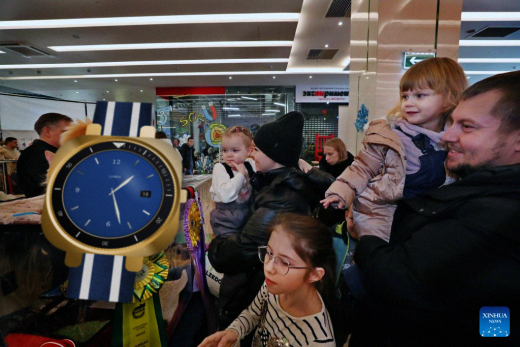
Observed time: 1h27
